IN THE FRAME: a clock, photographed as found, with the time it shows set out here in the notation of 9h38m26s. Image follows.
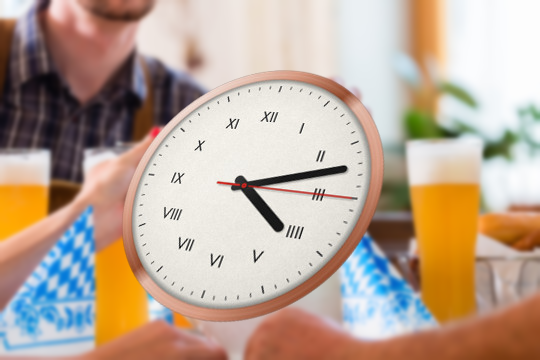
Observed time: 4h12m15s
